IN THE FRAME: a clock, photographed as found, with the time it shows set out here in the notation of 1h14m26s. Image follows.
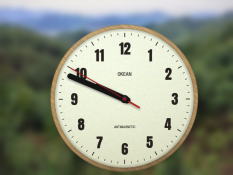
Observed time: 9h48m50s
